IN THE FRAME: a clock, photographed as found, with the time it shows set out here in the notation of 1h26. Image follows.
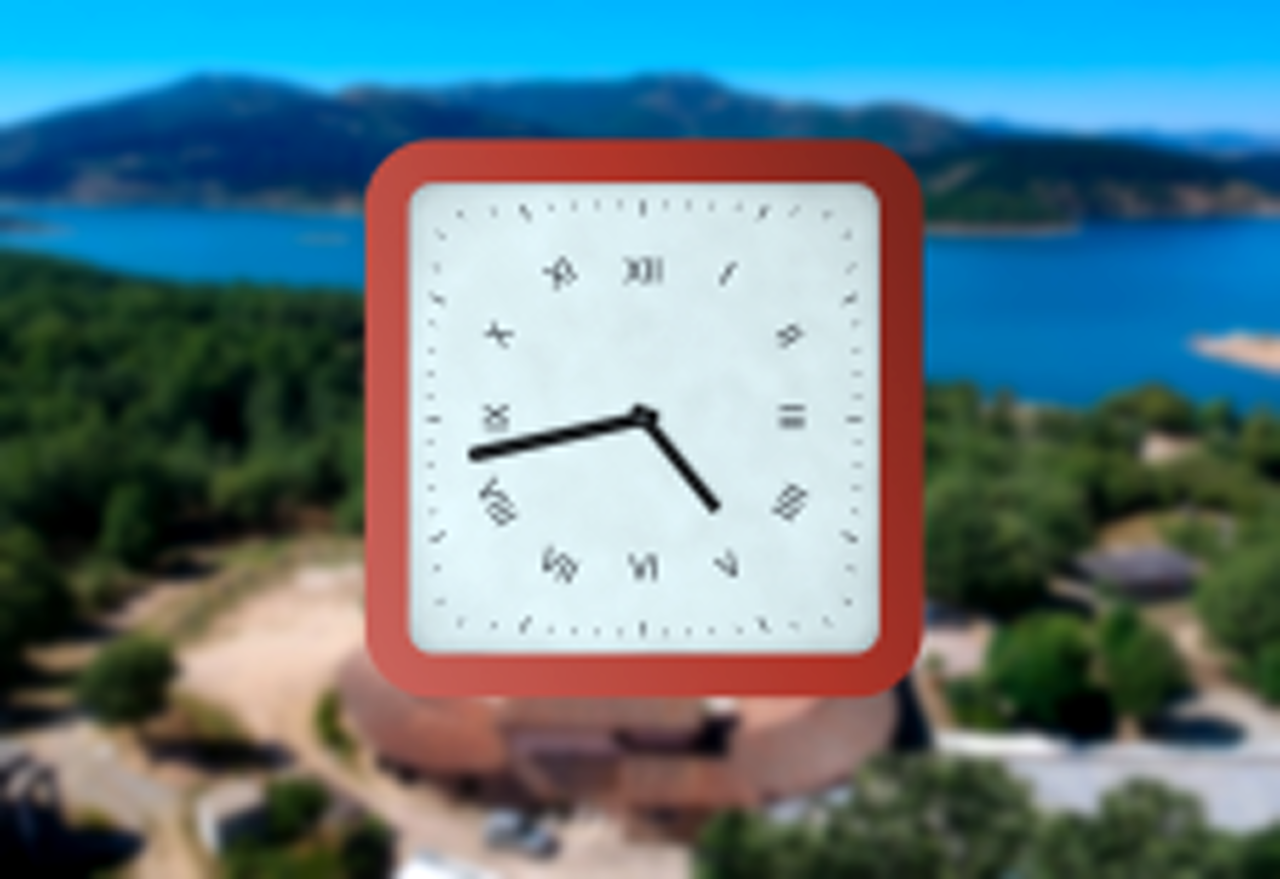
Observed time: 4h43
